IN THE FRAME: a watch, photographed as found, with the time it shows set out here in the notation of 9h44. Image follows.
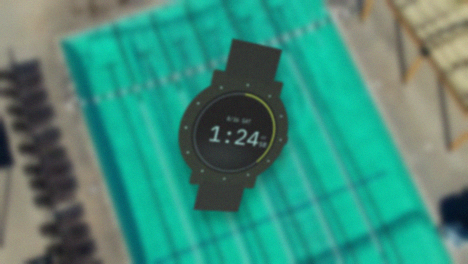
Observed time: 1h24
